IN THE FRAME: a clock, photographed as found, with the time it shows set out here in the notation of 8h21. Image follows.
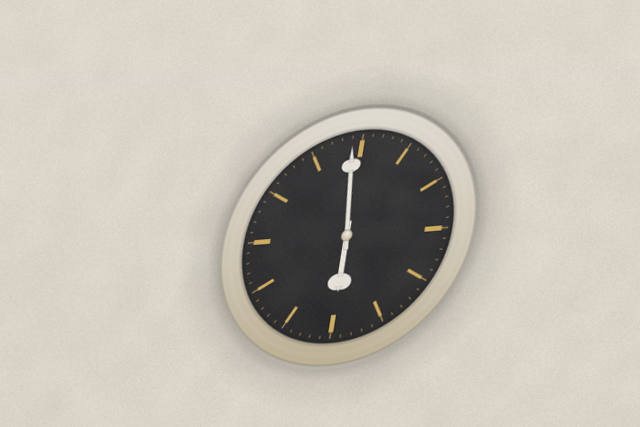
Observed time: 5h59
